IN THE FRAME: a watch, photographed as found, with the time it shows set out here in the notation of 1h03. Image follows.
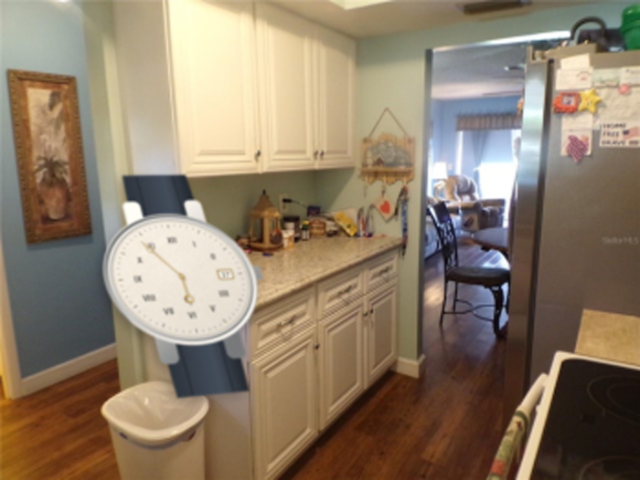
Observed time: 5h54
